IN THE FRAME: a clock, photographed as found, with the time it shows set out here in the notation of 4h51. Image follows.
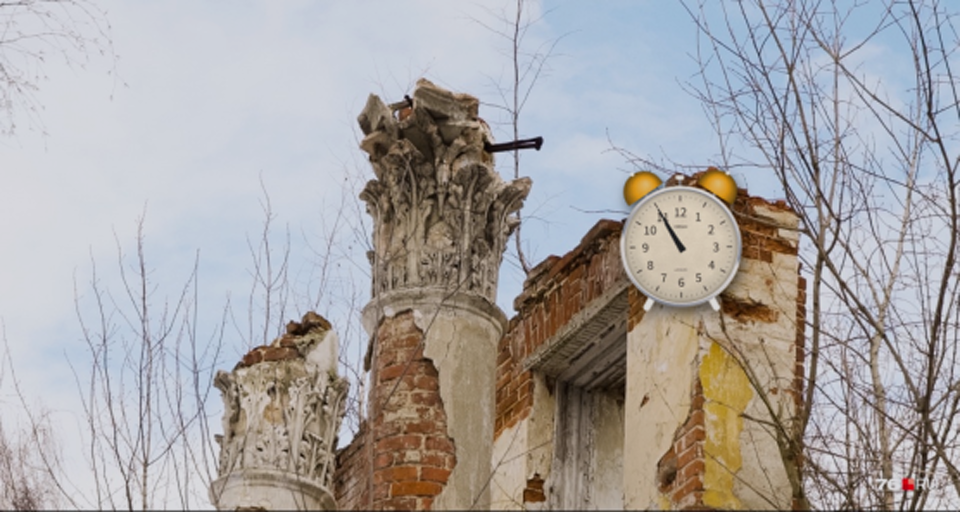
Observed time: 10h55
